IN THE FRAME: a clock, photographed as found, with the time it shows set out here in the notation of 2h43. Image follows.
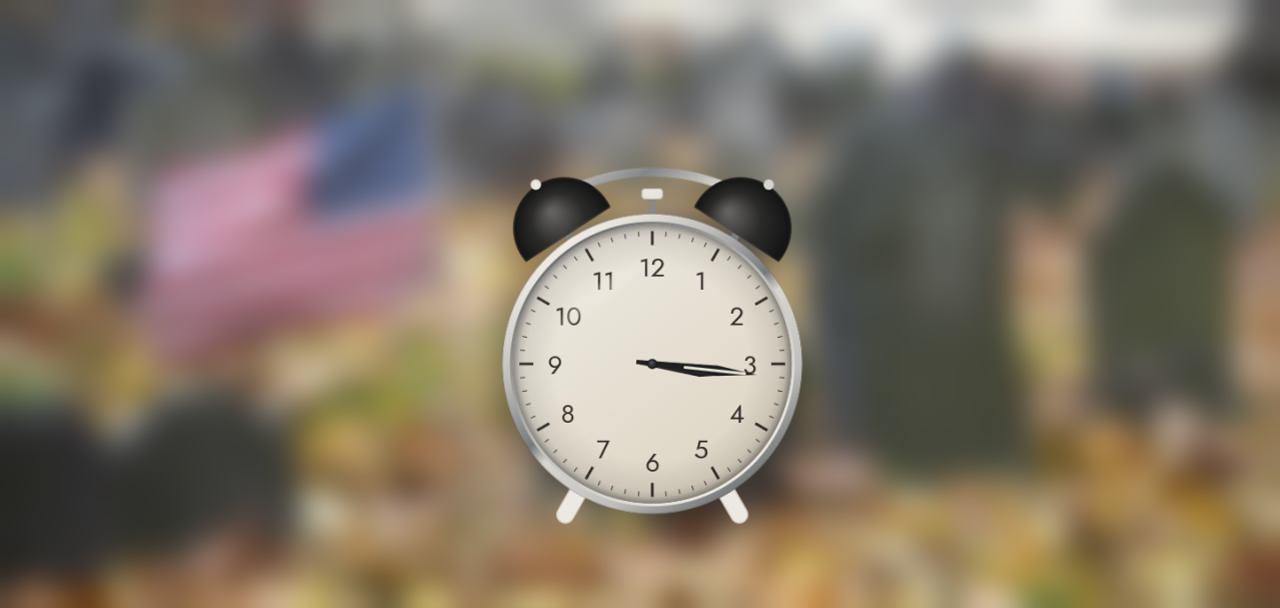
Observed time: 3h16
